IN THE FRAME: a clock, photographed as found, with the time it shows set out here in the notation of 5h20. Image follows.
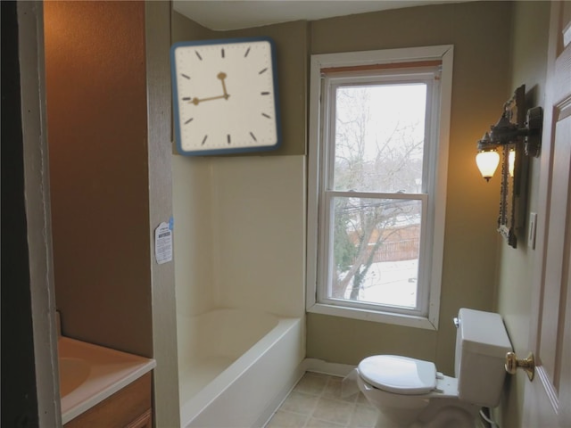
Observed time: 11h44
